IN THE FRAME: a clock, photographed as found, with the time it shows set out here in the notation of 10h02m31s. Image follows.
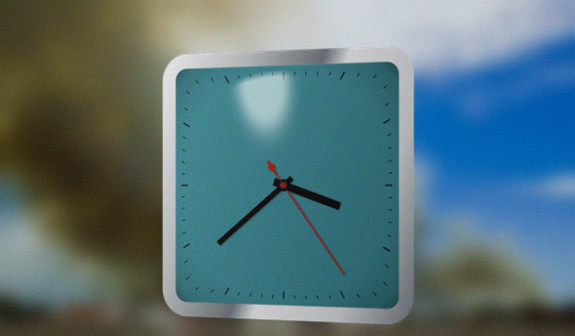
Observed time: 3h38m24s
